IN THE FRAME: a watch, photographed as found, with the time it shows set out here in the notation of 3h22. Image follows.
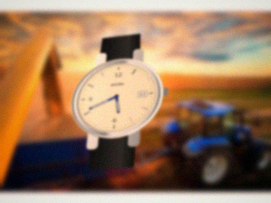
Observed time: 5h41
